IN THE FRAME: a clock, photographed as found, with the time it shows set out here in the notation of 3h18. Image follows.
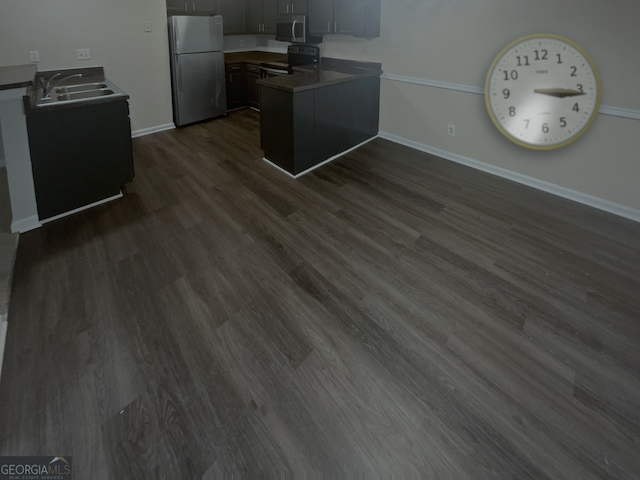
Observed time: 3h16
